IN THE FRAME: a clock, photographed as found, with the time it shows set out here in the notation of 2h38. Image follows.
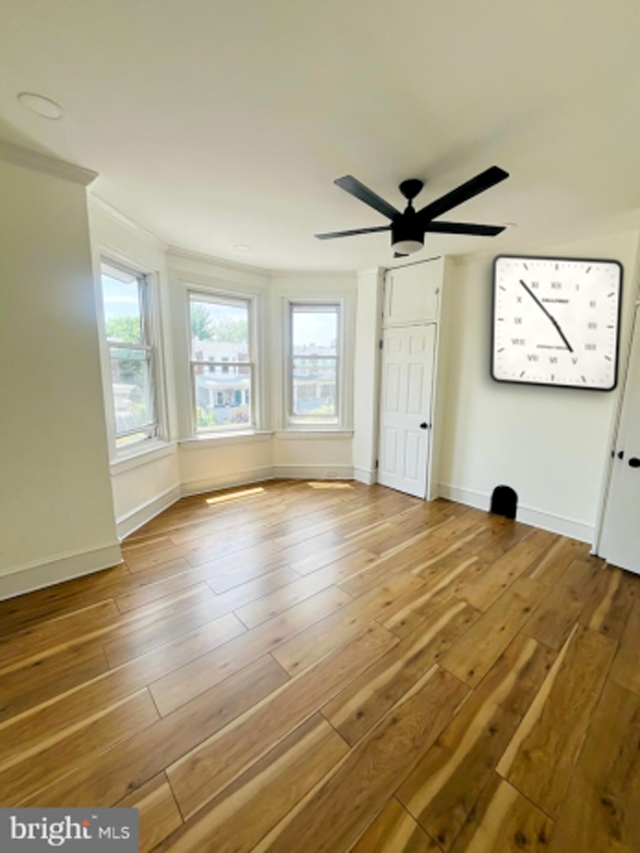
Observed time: 4h53
